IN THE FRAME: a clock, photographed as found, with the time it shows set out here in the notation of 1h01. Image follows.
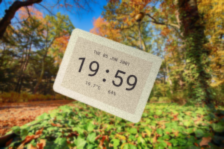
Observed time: 19h59
